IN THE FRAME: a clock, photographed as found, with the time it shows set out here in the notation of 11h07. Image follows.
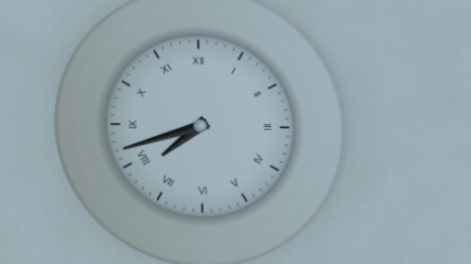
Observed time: 7h42
